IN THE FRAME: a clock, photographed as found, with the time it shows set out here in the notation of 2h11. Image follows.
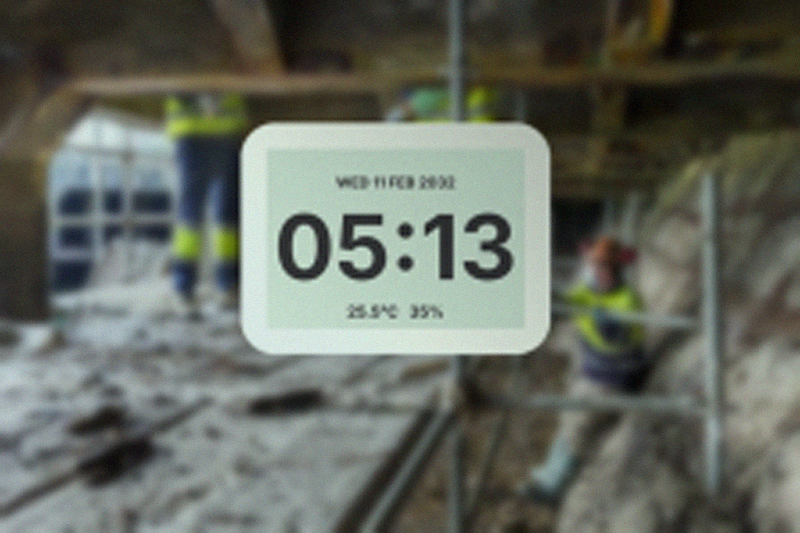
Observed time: 5h13
